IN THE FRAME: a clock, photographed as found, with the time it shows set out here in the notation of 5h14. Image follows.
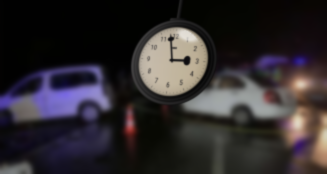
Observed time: 2h58
